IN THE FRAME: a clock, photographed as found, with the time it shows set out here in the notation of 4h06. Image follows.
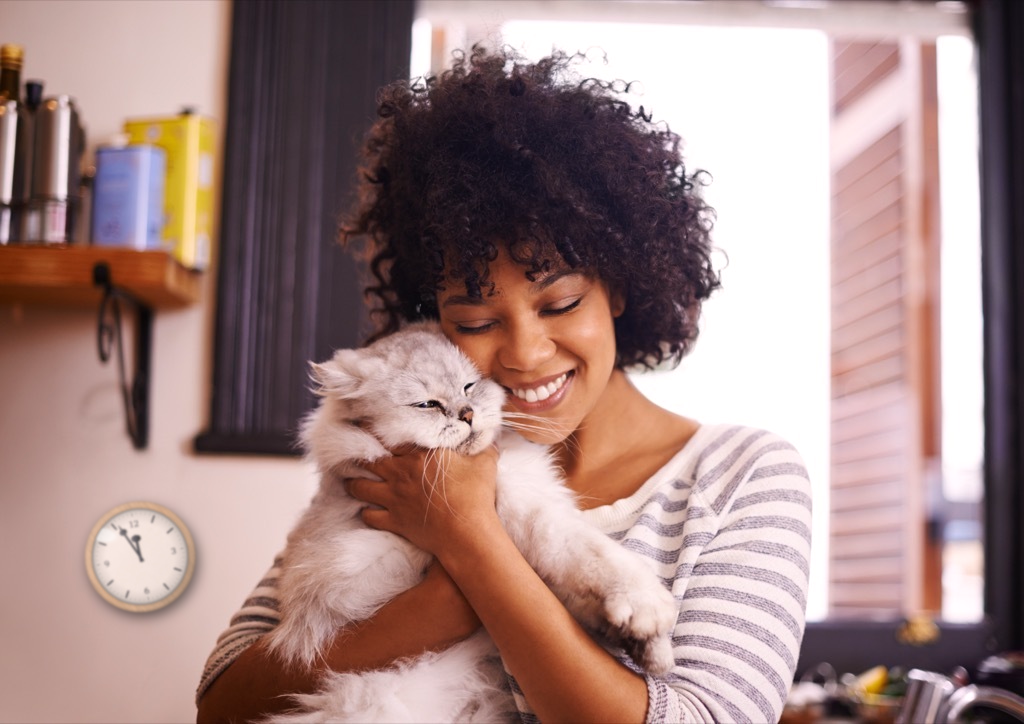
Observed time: 11h56
